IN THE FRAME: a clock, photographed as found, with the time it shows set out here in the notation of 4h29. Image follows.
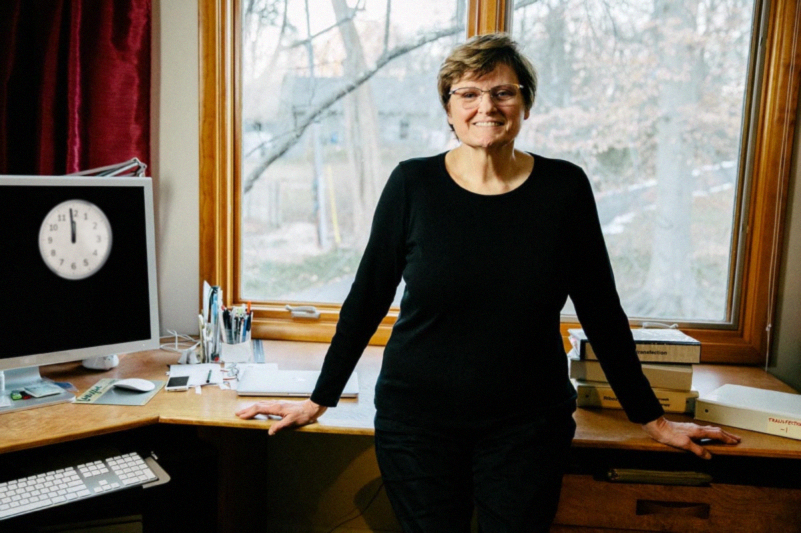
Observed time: 11h59
